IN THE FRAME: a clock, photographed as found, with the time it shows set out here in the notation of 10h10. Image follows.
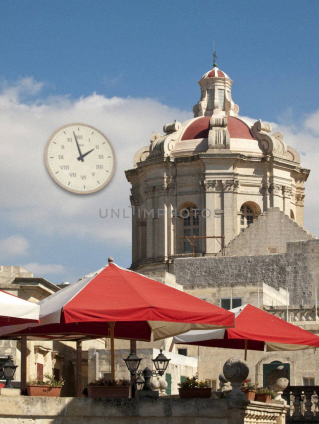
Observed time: 1h58
